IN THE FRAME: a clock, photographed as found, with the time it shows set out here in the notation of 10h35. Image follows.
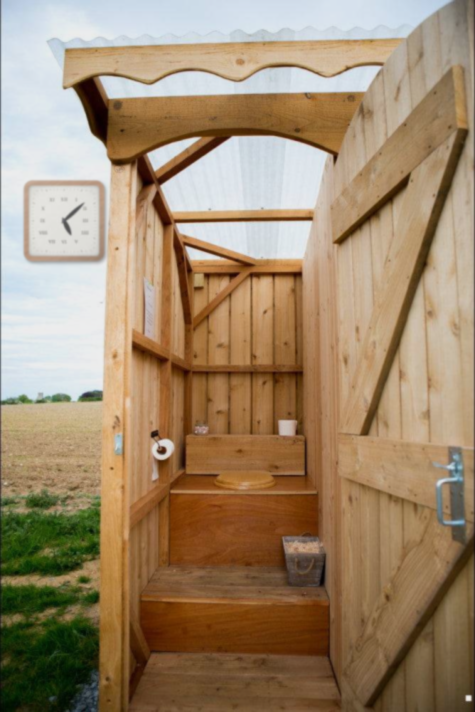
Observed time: 5h08
